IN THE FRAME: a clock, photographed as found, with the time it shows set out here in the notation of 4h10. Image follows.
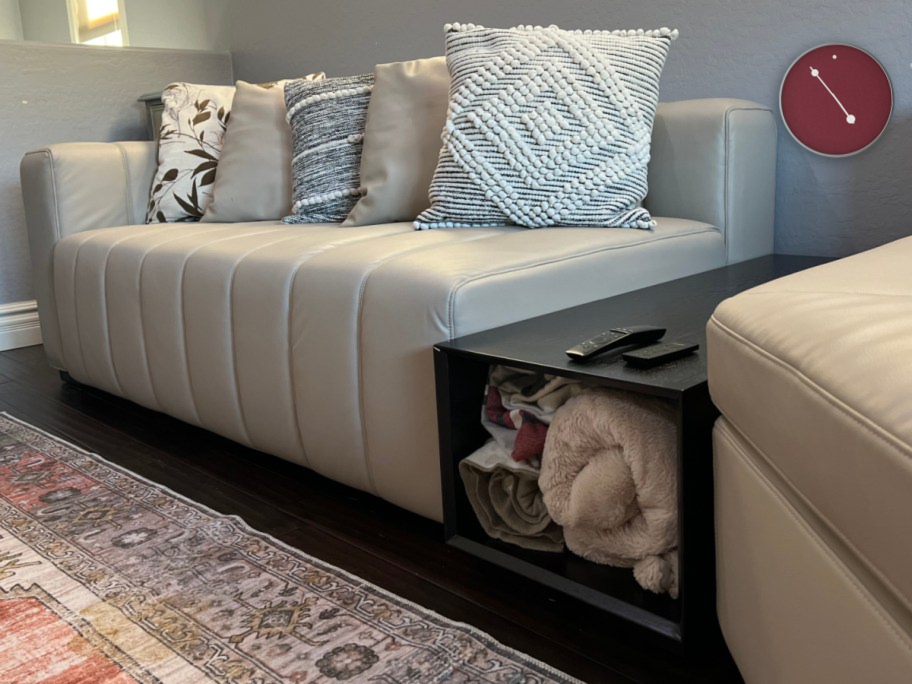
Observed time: 4h54
